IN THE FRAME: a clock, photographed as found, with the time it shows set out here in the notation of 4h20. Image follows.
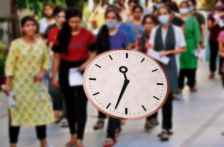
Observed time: 11h33
